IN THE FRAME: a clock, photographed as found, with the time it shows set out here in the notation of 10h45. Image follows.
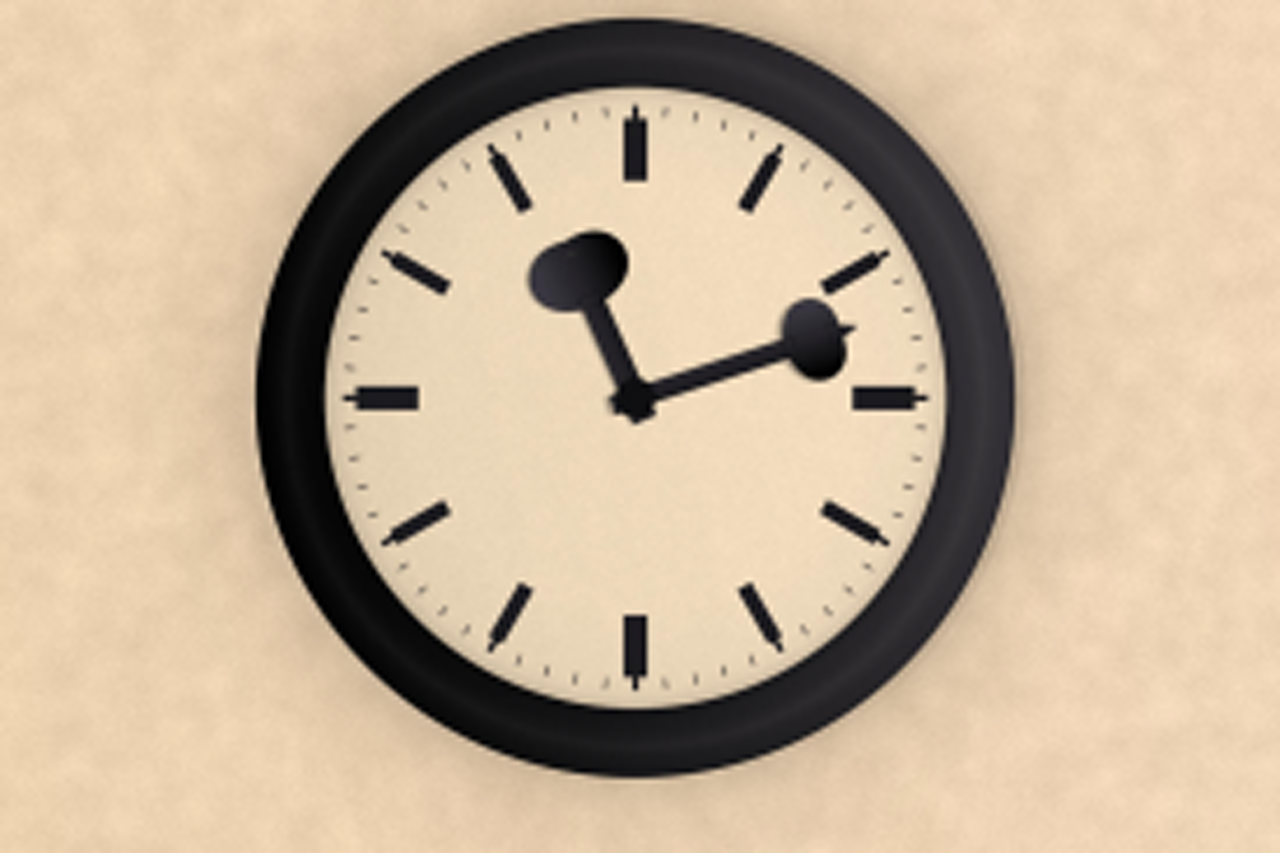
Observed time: 11h12
